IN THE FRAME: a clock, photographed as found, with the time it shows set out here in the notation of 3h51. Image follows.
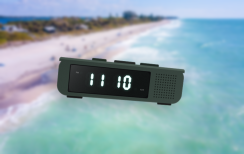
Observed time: 11h10
